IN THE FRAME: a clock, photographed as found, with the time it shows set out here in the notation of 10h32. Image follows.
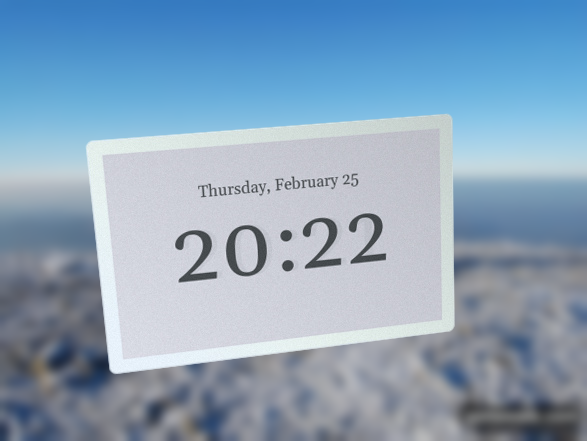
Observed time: 20h22
